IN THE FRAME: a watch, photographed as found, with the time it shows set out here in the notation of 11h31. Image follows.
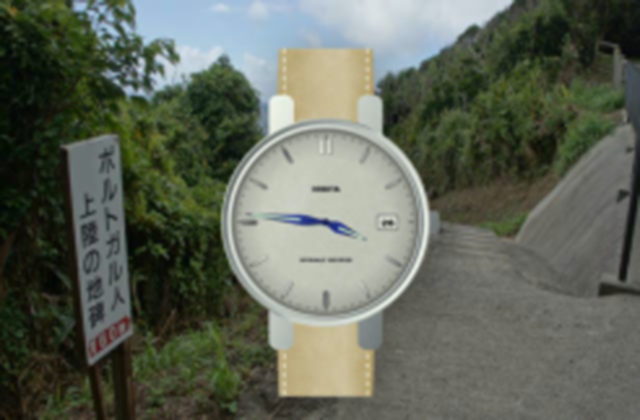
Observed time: 3h46
